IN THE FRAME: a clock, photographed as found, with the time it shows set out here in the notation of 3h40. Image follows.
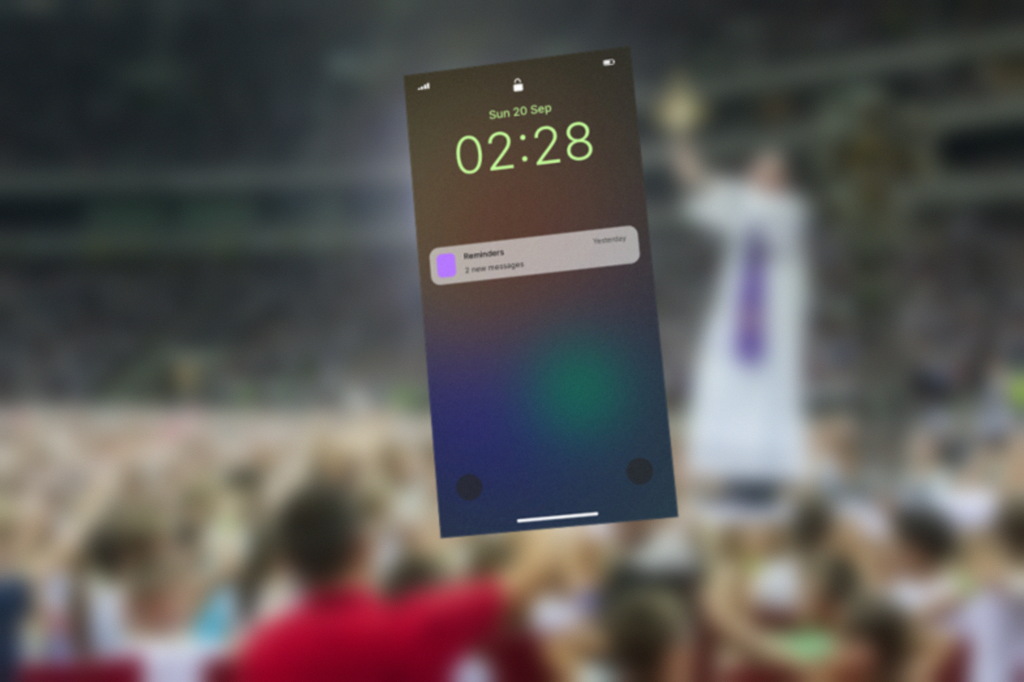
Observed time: 2h28
